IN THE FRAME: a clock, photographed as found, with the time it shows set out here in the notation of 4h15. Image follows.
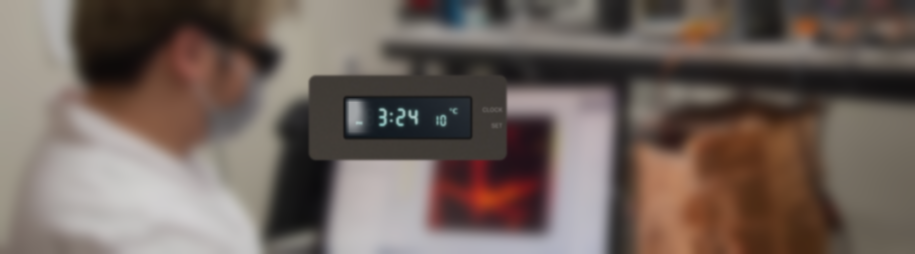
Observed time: 3h24
